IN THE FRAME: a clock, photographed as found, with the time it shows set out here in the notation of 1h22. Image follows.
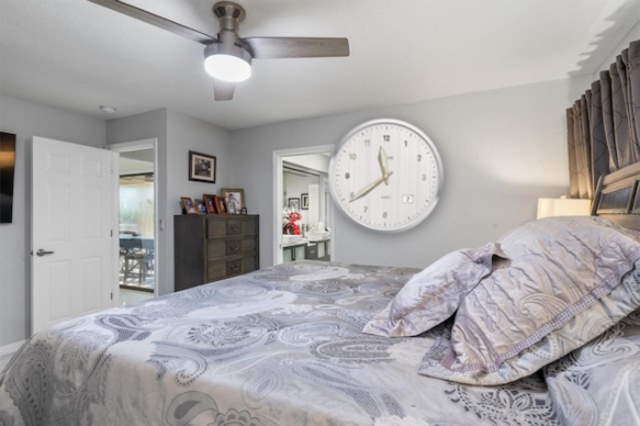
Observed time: 11h39
